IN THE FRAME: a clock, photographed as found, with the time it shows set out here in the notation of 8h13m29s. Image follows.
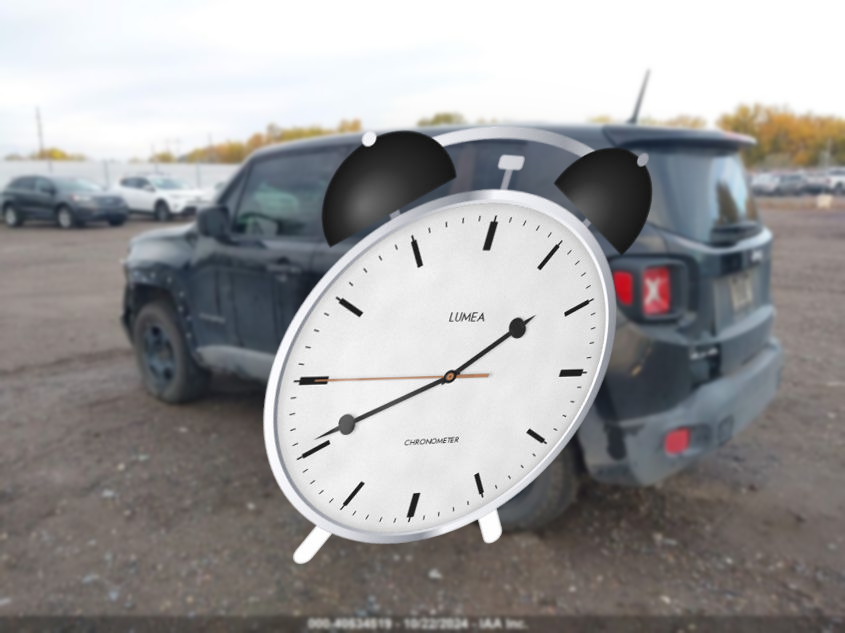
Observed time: 1h40m45s
